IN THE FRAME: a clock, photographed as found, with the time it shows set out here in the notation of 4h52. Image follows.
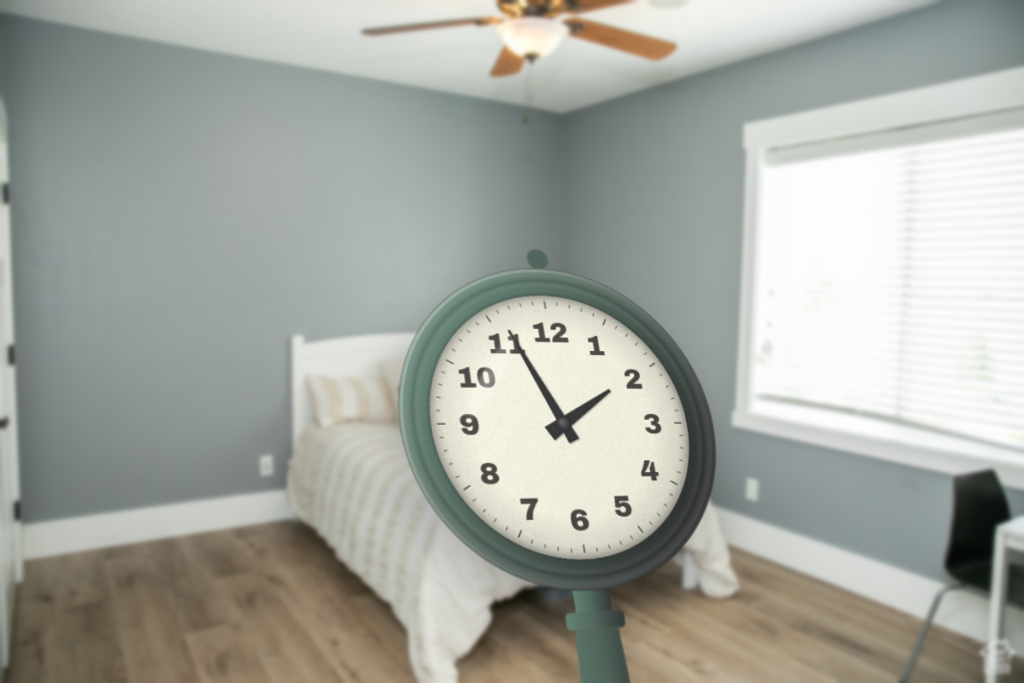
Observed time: 1h56
